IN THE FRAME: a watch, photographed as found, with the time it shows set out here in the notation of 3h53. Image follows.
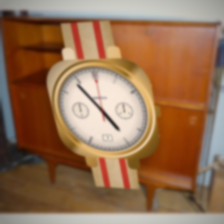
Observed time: 4h54
